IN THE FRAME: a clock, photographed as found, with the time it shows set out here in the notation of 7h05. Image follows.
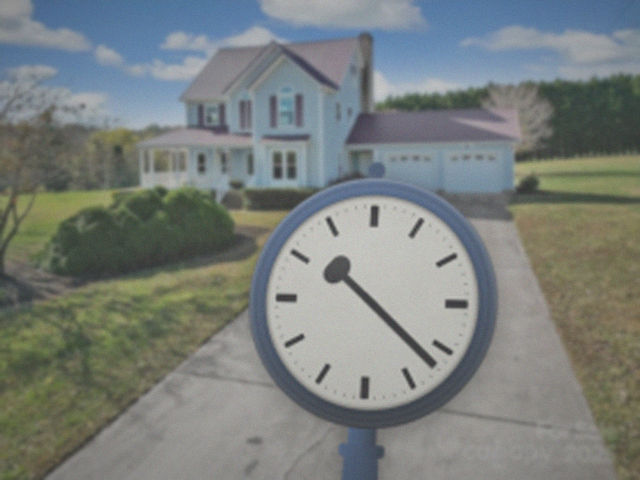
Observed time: 10h22
